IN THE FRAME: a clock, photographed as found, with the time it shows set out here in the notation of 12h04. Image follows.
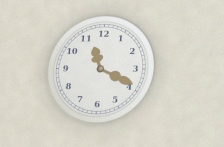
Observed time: 11h19
